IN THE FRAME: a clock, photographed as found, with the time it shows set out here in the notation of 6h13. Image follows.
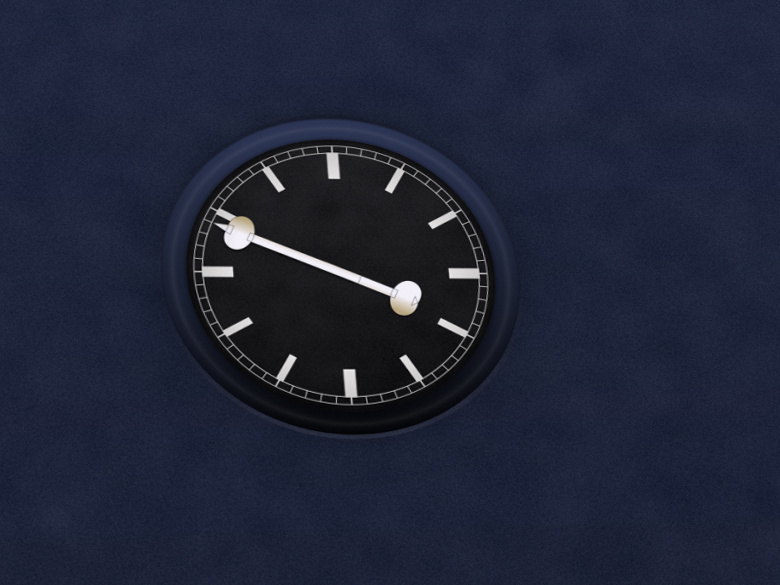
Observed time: 3h49
